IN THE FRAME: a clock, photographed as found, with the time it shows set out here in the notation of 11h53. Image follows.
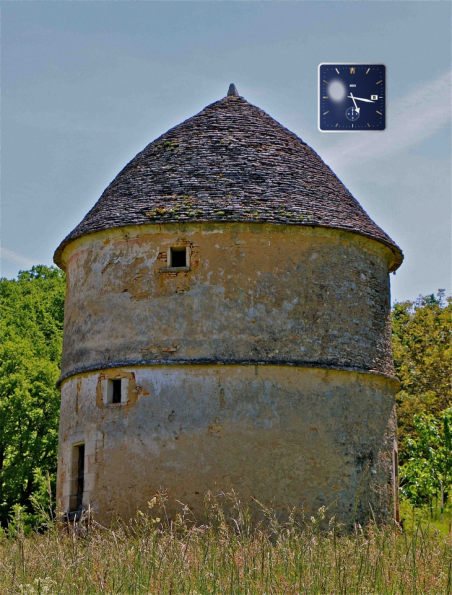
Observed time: 5h17
